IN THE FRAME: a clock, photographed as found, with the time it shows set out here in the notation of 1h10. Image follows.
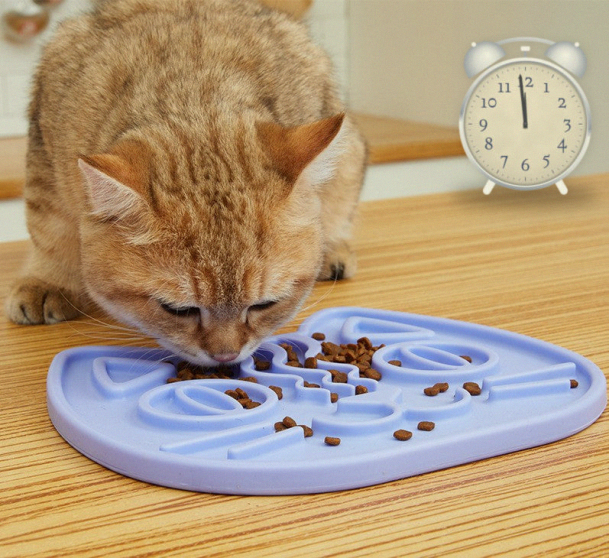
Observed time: 11h59
